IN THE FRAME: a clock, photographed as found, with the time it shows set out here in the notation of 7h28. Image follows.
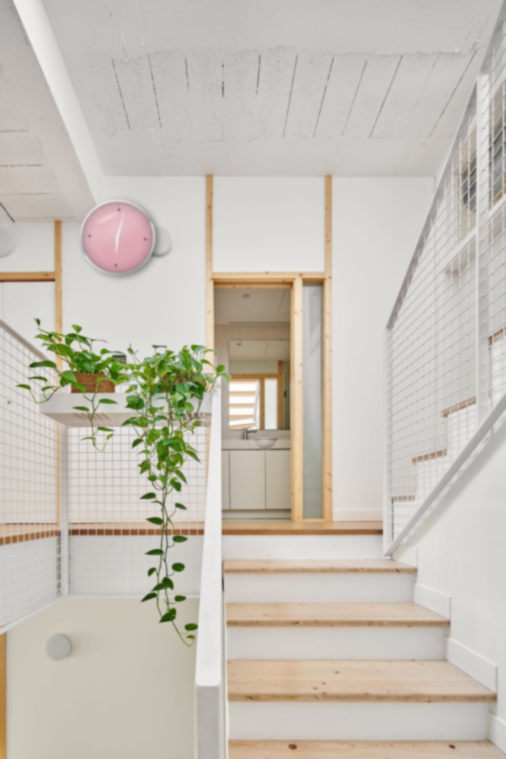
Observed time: 6h02
